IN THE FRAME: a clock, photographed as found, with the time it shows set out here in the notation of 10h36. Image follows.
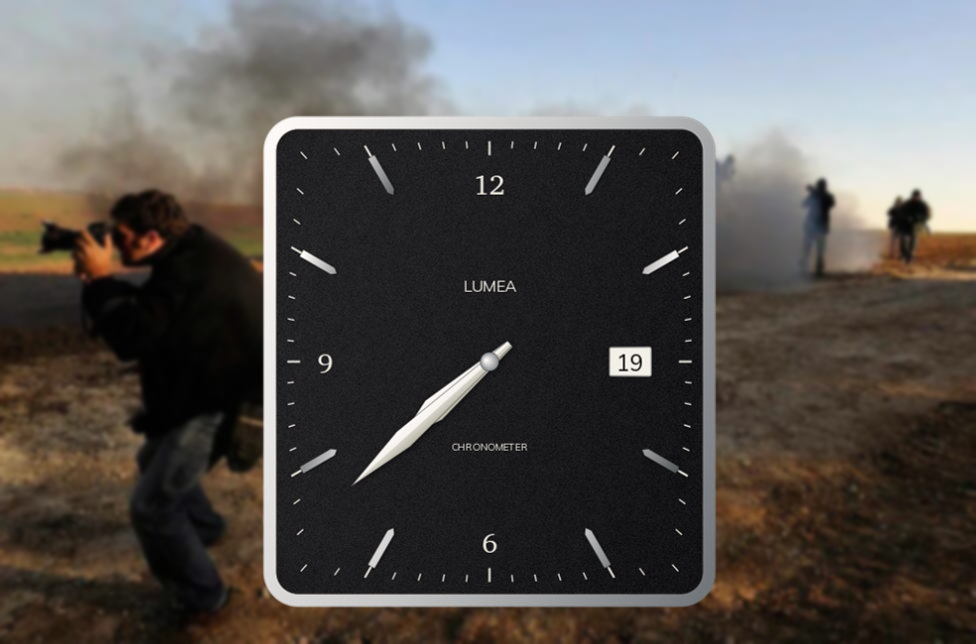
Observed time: 7h38
